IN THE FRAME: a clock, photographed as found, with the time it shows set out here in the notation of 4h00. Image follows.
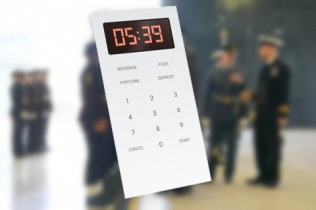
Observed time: 5h39
